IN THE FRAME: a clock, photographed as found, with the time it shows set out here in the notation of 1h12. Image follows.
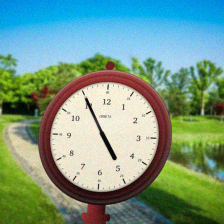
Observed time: 4h55
